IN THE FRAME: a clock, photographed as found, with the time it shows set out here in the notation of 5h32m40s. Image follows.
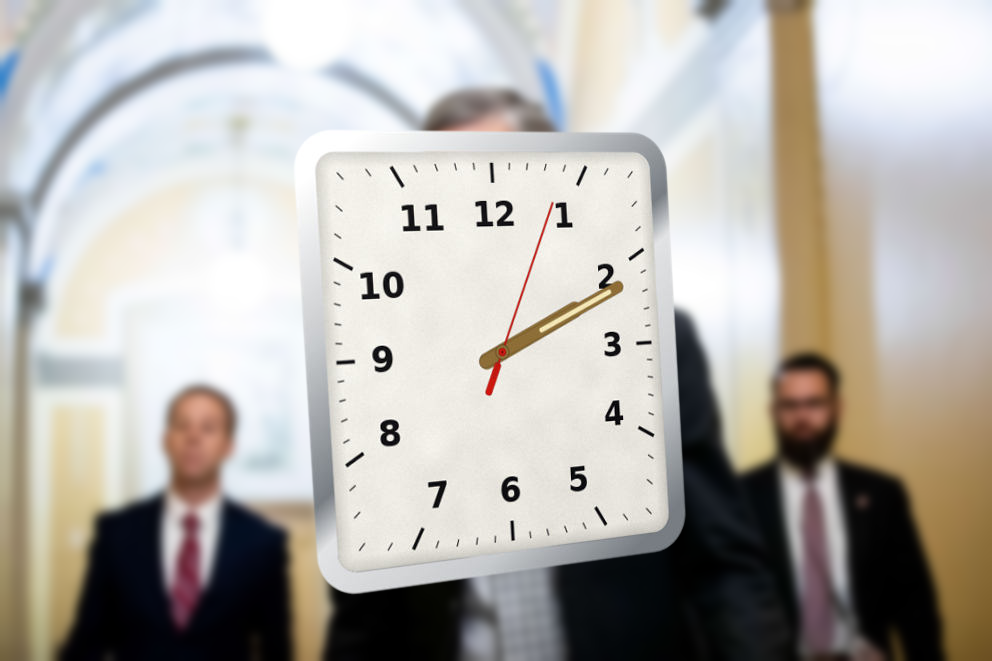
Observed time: 2h11m04s
